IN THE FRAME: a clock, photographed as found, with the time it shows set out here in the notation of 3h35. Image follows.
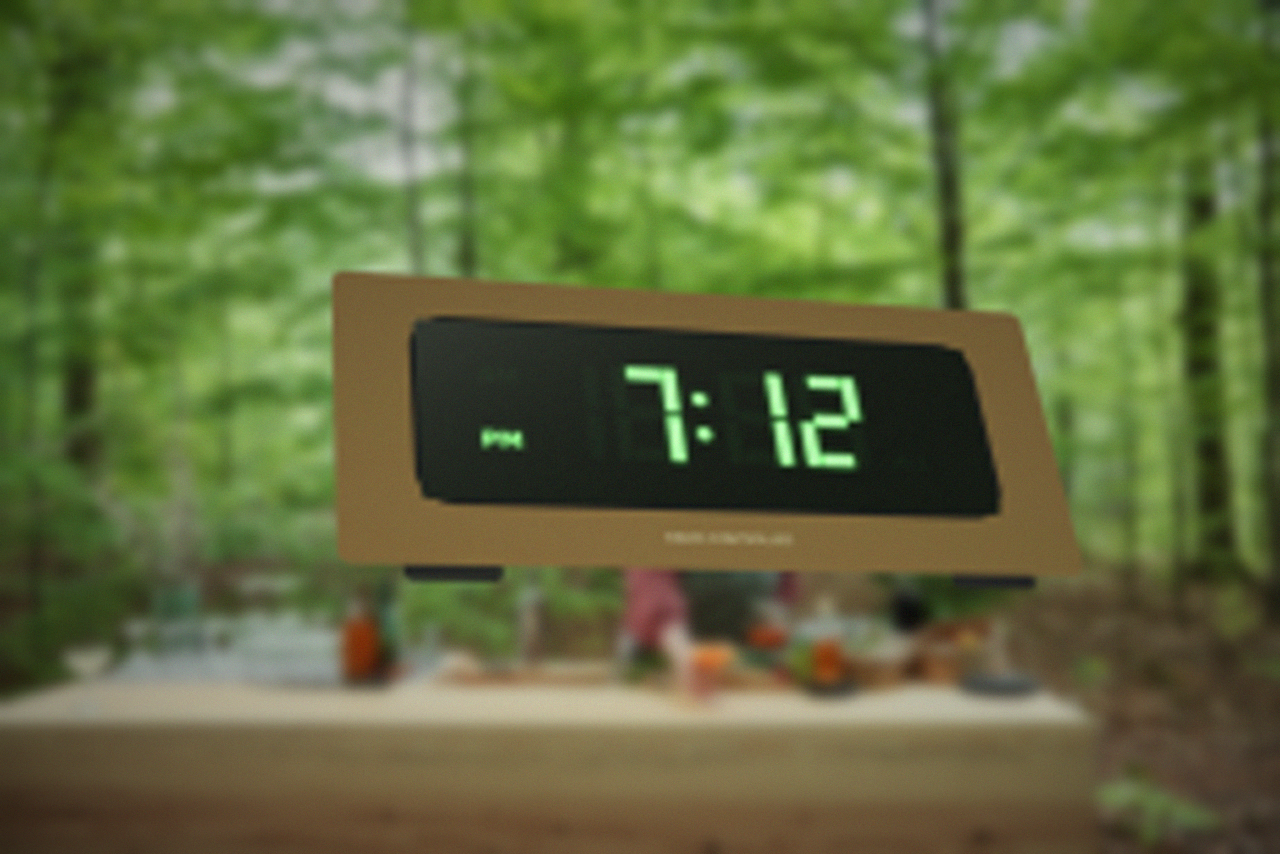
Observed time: 7h12
